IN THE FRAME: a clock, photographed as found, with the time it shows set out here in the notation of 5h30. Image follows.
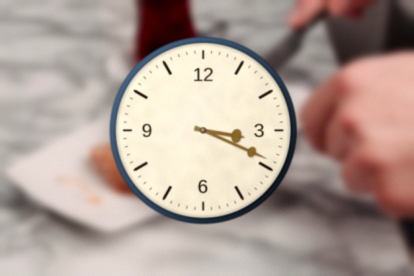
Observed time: 3h19
